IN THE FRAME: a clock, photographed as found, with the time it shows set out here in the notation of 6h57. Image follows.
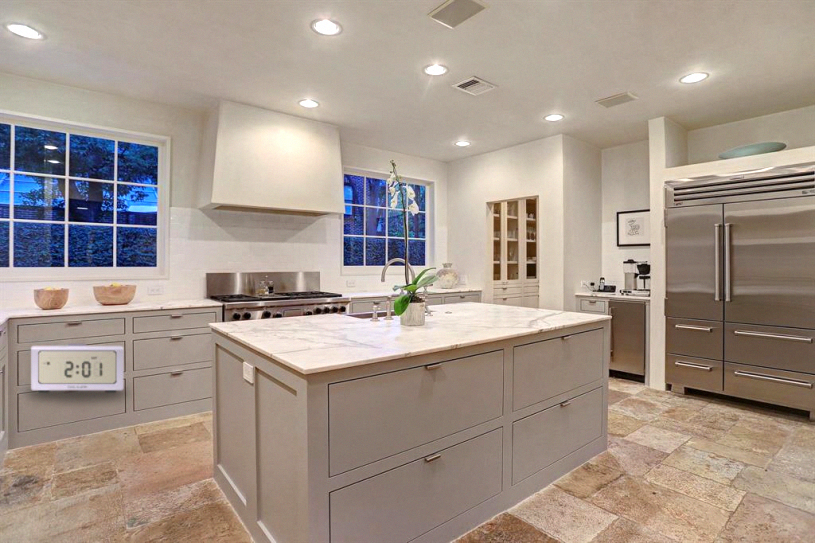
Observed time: 2h01
